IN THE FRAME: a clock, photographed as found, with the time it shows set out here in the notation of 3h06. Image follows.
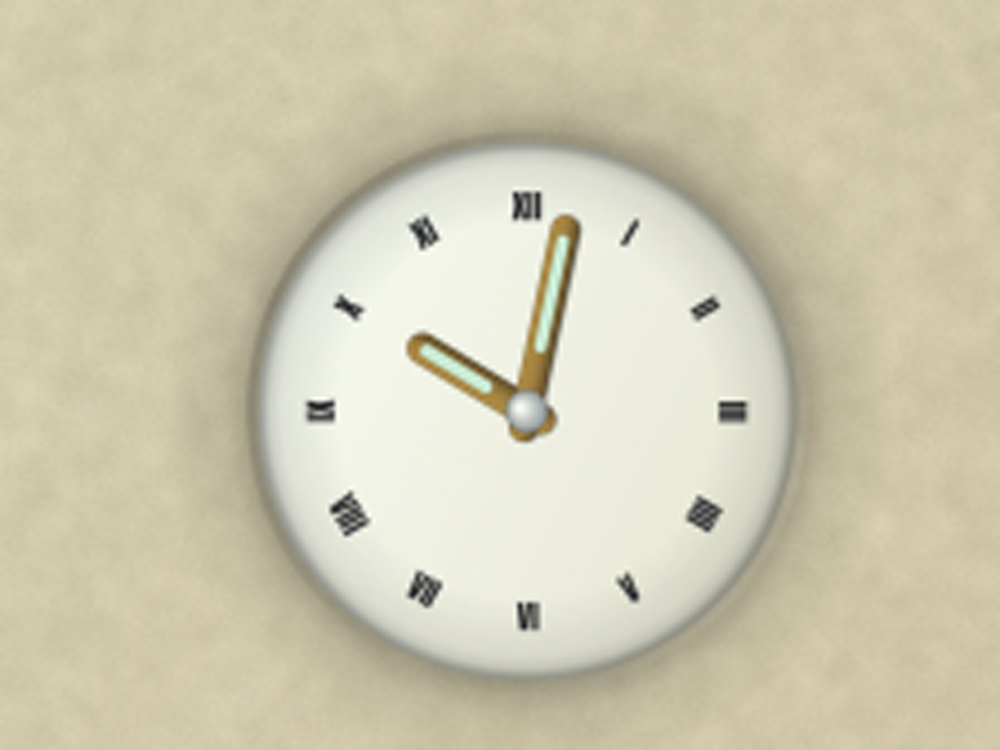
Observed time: 10h02
